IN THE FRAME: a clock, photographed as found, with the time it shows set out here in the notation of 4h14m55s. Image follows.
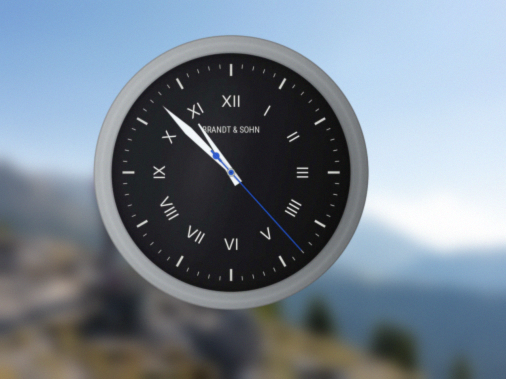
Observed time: 10h52m23s
